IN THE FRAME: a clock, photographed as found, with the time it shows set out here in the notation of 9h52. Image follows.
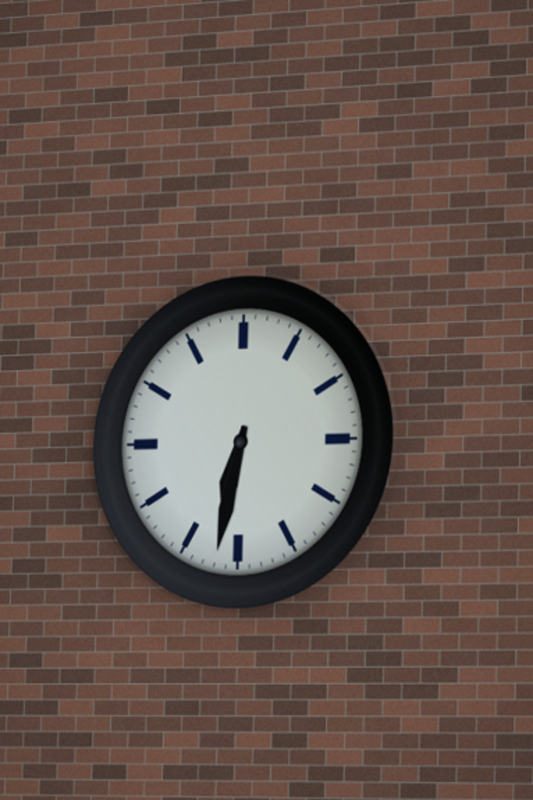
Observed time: 6h32
